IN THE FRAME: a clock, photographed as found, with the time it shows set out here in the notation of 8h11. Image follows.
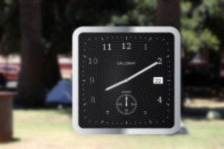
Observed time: 8h10
